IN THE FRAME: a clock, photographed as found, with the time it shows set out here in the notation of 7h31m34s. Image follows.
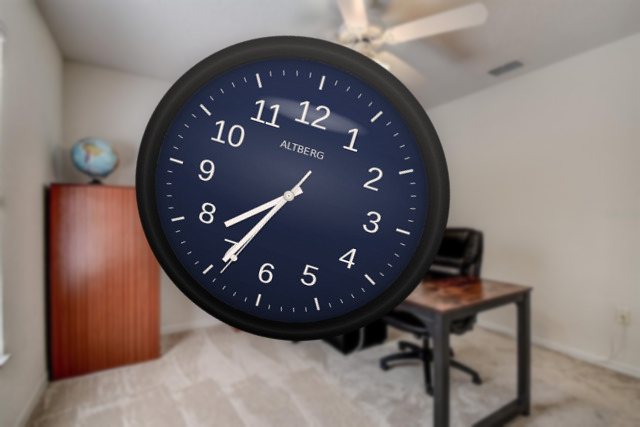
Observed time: 7h34m34s
